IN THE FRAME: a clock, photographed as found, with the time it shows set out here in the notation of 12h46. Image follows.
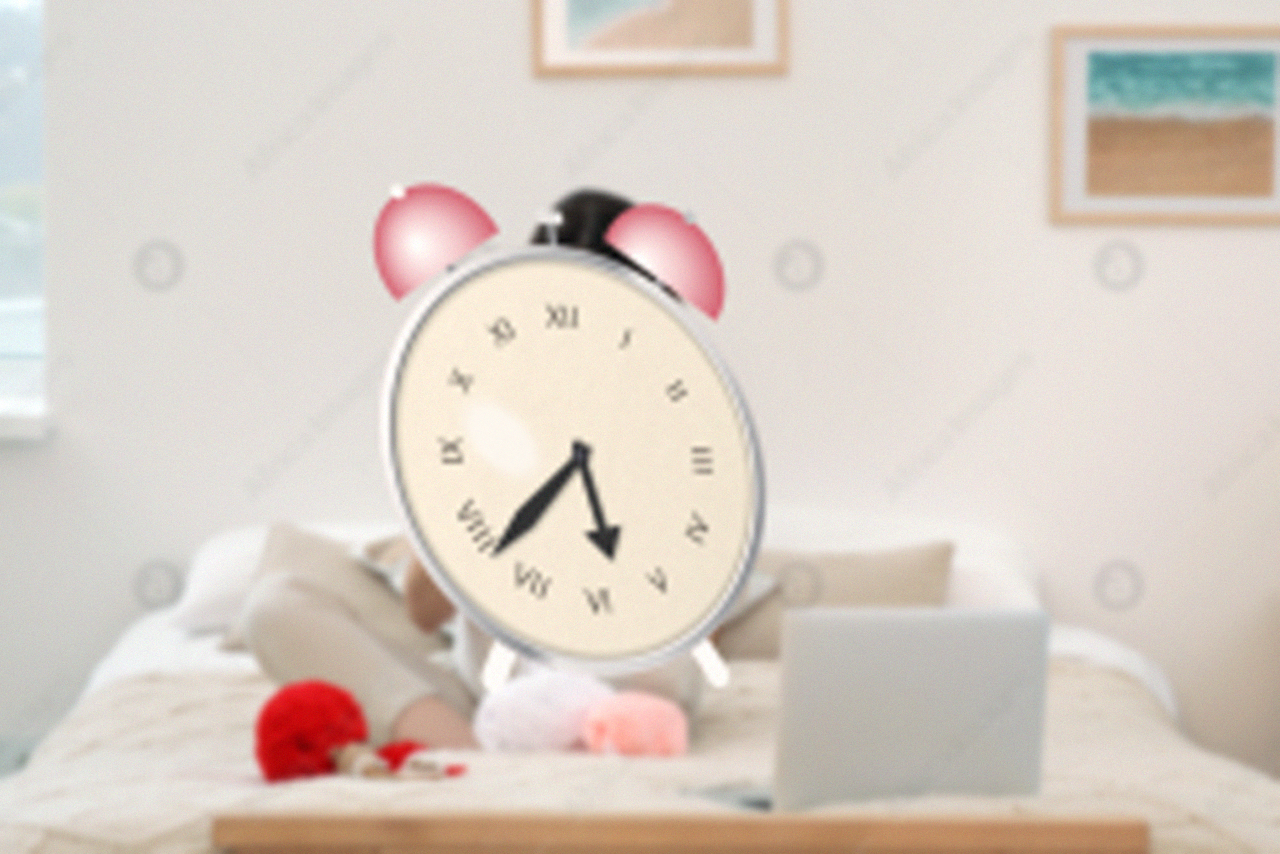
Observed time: 5h38
